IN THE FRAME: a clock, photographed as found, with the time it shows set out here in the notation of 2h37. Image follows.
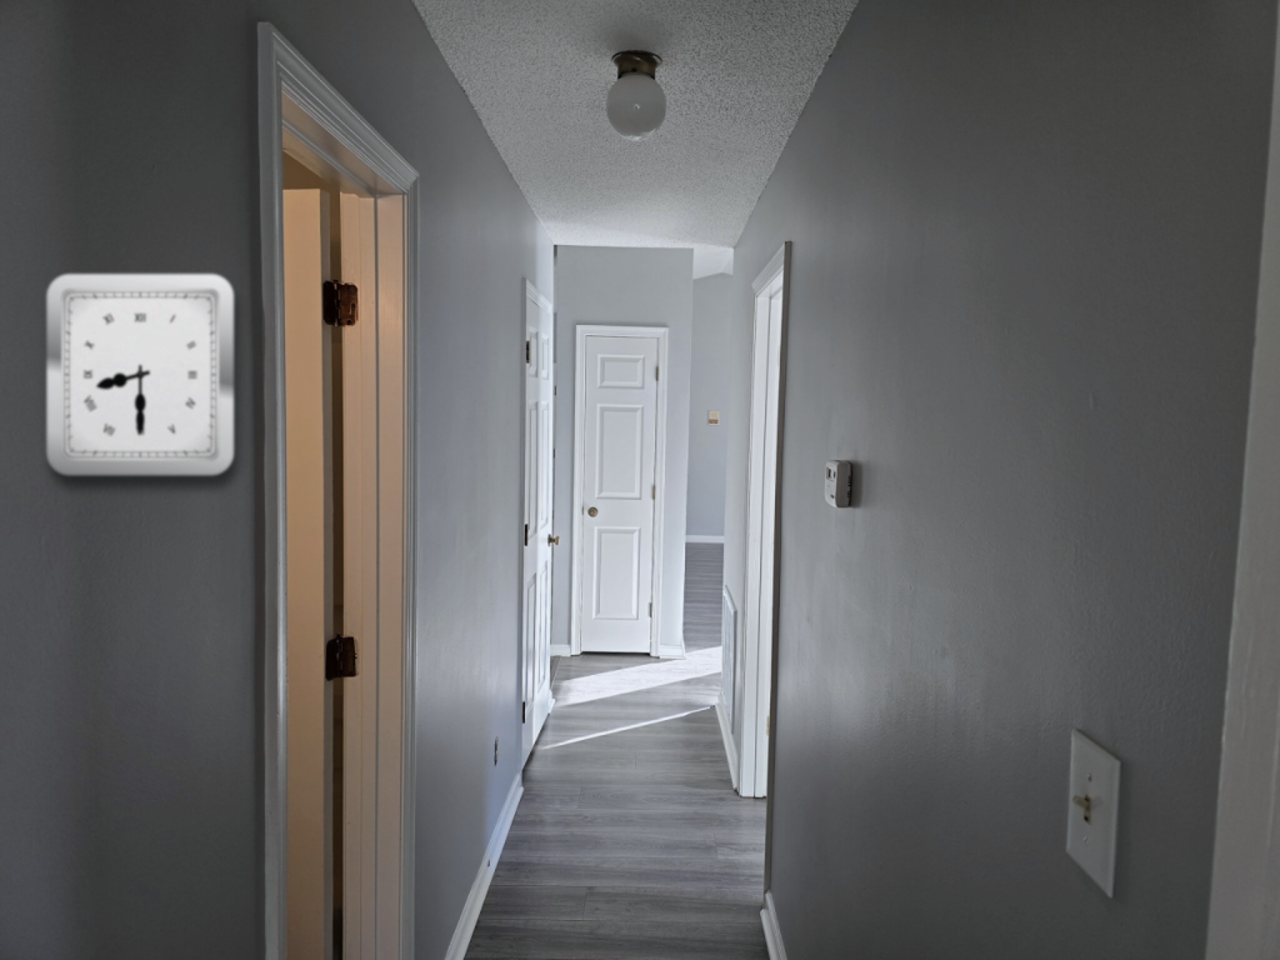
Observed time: 8h30
